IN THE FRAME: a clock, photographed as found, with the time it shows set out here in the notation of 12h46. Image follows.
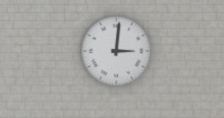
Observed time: 3h01
